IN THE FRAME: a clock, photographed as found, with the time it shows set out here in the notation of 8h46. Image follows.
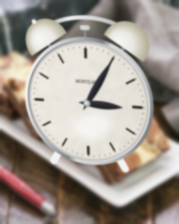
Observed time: 3h05
